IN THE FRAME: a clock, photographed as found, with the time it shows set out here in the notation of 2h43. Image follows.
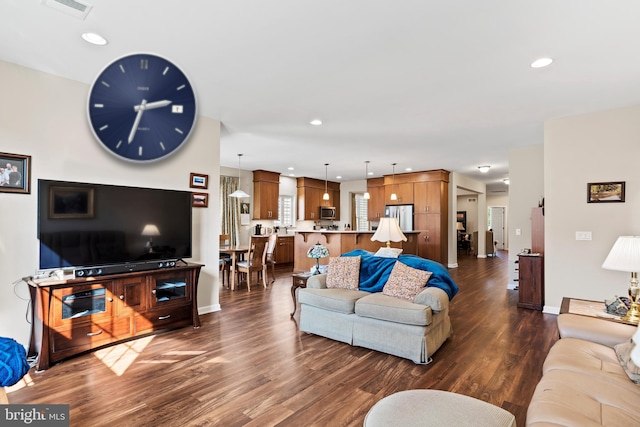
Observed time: 2h33
